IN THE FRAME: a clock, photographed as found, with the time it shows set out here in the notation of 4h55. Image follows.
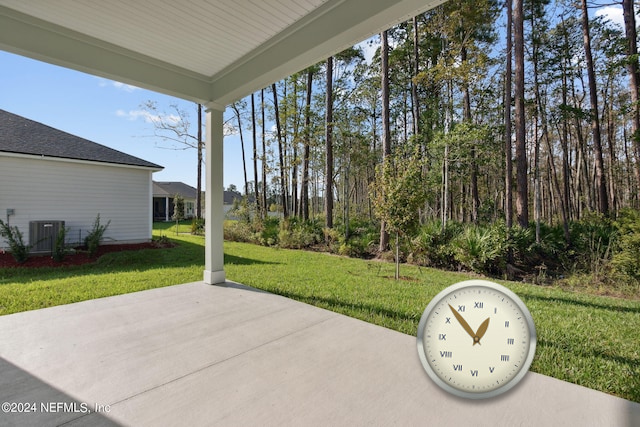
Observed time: 12h53
